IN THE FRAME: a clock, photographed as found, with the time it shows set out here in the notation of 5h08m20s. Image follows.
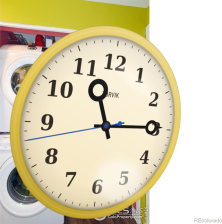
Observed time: 11h14m43s
